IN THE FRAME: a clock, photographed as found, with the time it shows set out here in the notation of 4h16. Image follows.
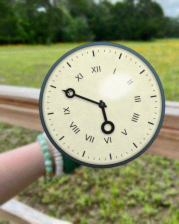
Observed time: 5h50
